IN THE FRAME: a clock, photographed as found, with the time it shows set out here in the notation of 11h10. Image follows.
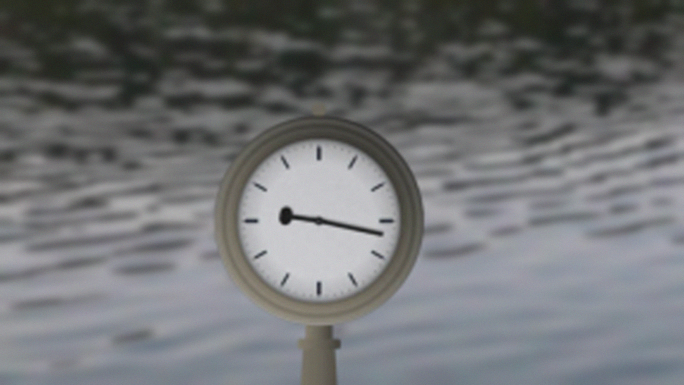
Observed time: 9h17
